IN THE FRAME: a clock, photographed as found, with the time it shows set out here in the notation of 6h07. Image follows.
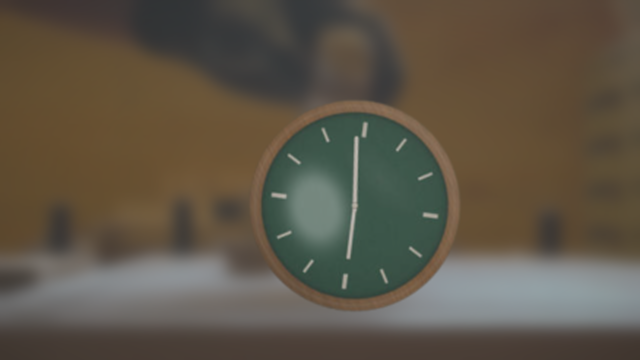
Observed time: 5h59
